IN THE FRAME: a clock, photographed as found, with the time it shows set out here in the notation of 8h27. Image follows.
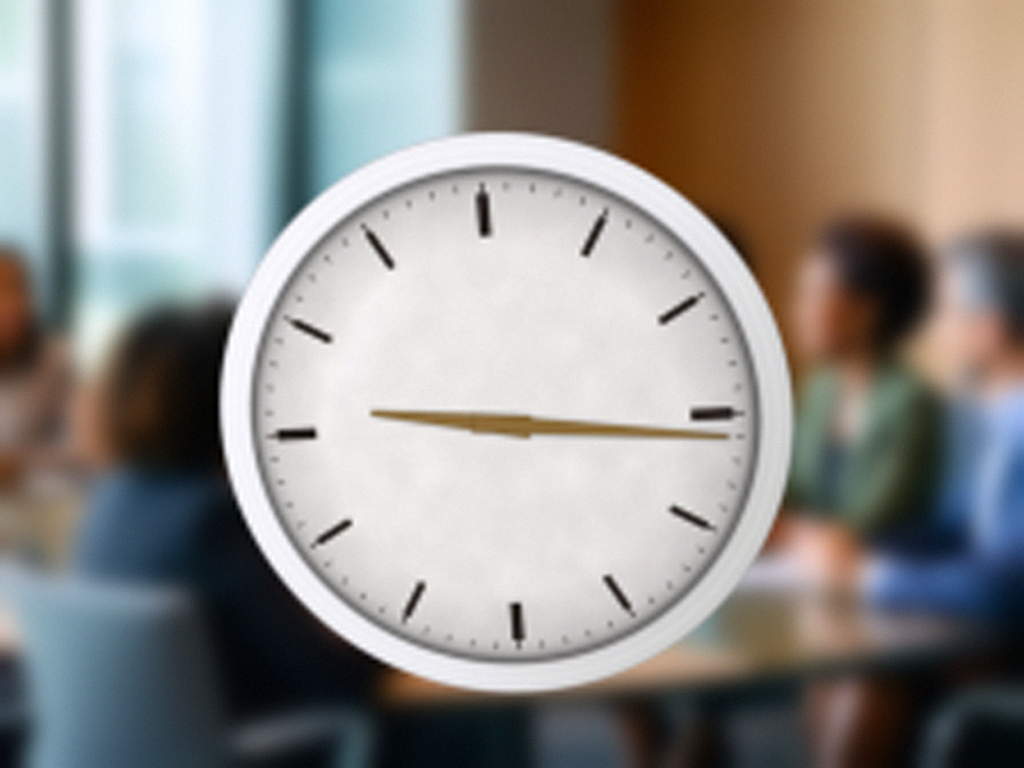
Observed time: 9h16
